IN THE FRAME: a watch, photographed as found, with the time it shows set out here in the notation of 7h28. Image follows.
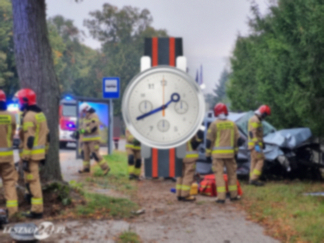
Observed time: 1h41
